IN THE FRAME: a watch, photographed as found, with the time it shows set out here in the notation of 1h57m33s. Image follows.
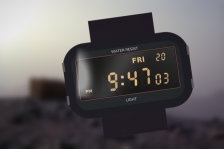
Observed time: 9h47m03s
